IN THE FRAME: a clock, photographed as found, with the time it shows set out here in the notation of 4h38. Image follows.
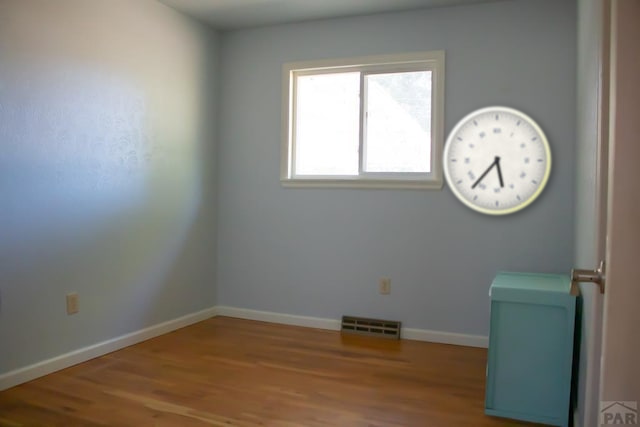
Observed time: 5h37
